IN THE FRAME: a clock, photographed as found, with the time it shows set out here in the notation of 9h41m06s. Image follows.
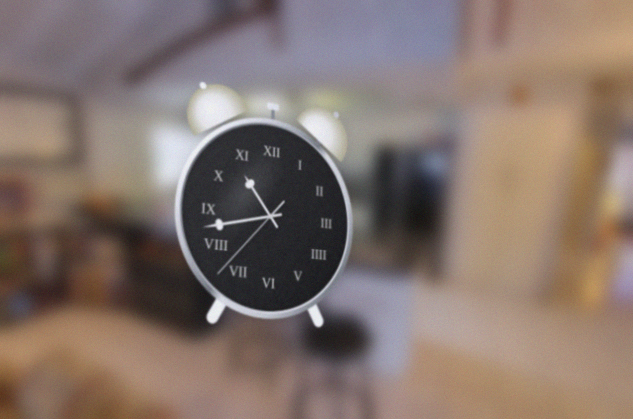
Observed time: 10h42m37s
